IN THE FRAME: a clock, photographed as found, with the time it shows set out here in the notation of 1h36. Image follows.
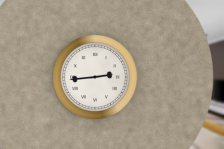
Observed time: 2h44
